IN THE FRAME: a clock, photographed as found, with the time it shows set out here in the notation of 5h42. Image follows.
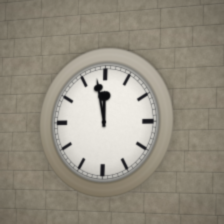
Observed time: 11h58
